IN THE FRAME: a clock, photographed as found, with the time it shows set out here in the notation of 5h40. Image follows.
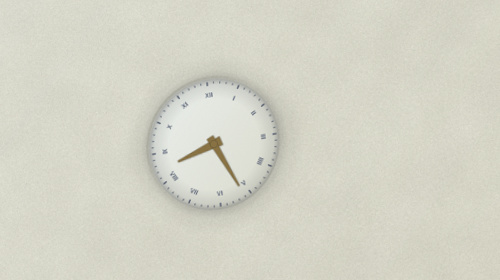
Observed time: 8h26
